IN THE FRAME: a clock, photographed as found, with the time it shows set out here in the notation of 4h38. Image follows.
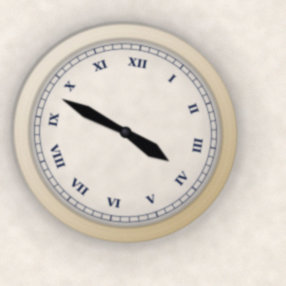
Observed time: 3h48
